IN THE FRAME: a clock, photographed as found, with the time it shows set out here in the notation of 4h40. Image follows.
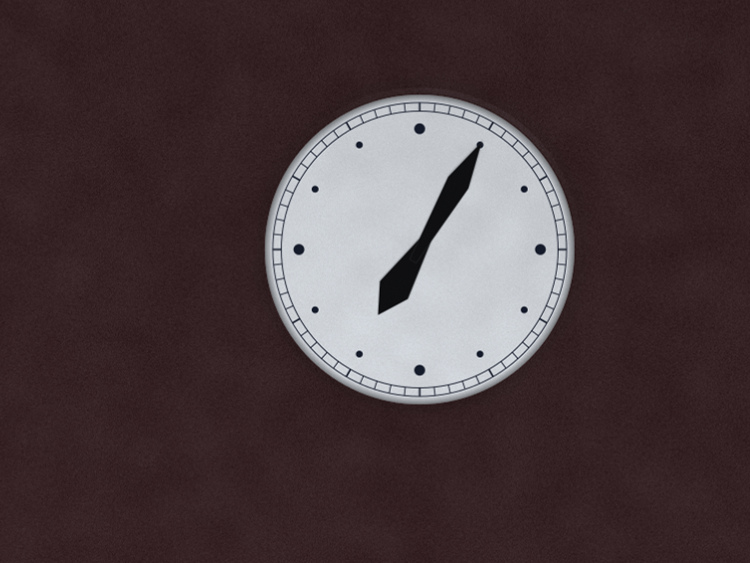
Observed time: 7h05
